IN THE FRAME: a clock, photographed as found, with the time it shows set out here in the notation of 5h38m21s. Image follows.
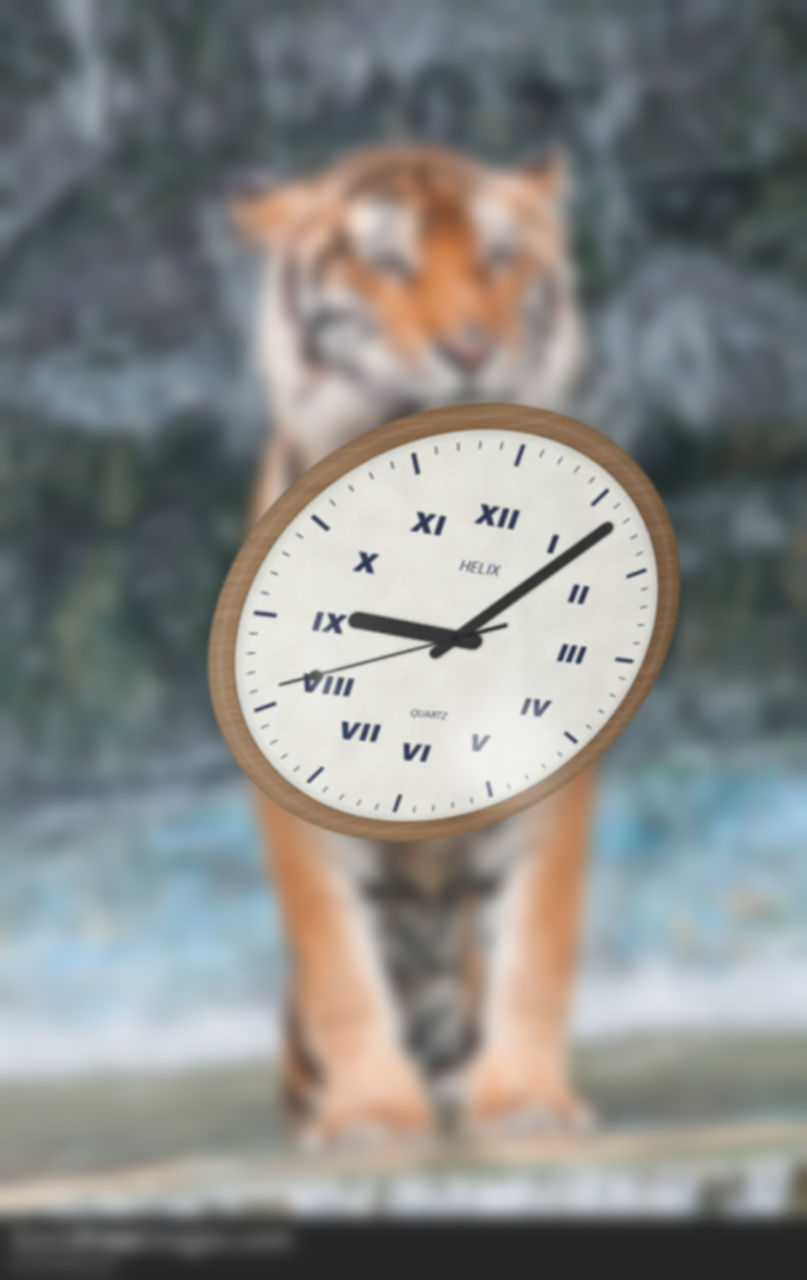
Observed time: 9h06m41s
